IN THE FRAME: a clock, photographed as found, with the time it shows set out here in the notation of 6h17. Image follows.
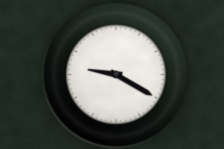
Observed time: 9h20
